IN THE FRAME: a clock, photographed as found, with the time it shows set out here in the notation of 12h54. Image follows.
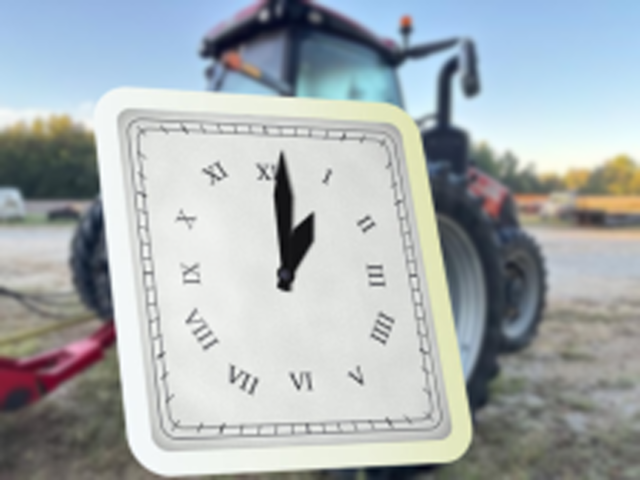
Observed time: 1h01
